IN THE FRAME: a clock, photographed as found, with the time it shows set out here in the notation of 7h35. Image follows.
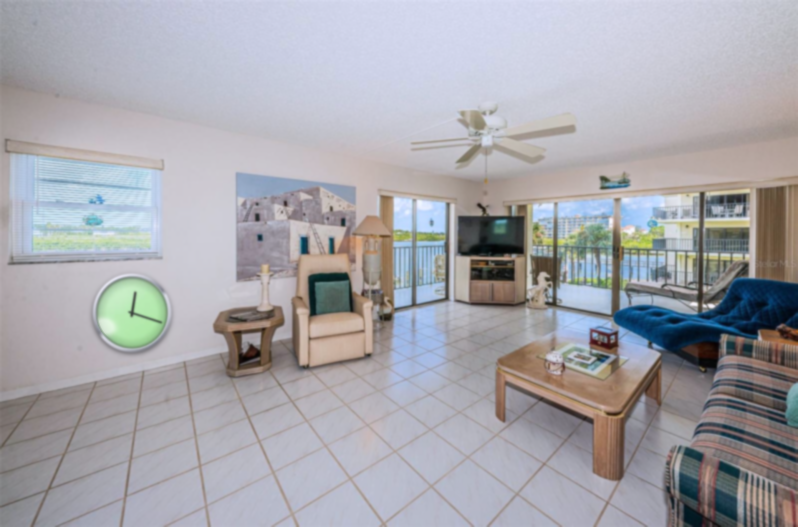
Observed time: 12h18
